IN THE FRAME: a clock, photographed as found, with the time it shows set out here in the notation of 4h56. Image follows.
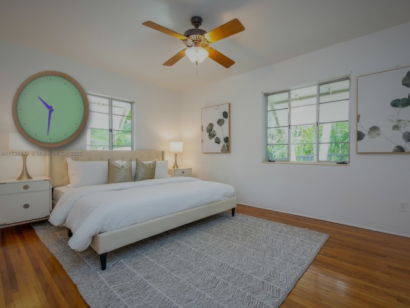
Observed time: 10h31
